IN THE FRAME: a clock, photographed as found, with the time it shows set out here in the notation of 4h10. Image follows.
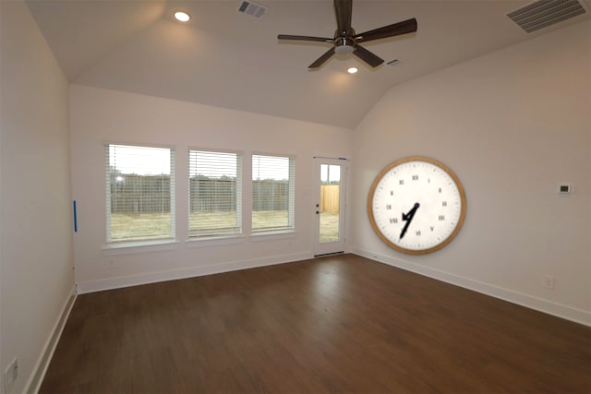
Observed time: 7h35
